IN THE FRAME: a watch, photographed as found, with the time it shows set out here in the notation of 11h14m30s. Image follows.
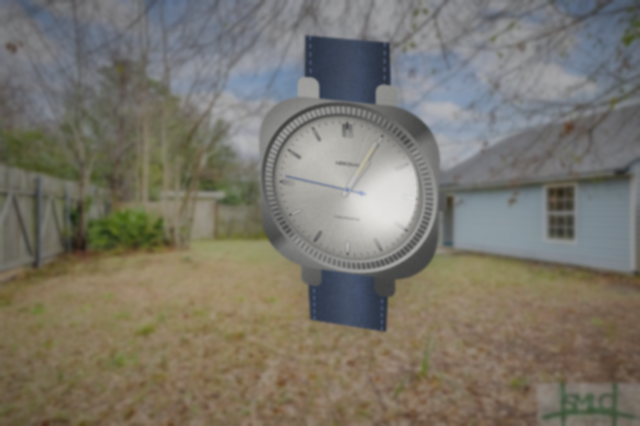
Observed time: 1h04m46s
